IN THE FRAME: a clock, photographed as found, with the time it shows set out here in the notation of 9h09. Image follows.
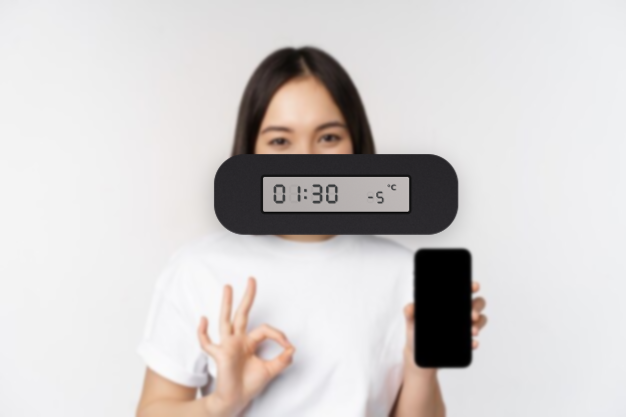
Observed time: 1h30
